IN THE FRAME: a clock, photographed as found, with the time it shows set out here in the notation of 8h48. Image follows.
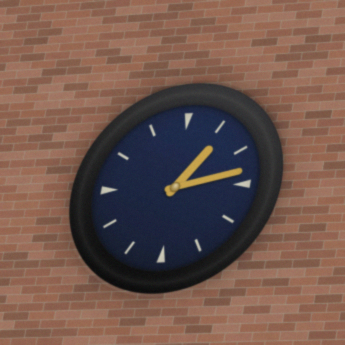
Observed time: 1h13
